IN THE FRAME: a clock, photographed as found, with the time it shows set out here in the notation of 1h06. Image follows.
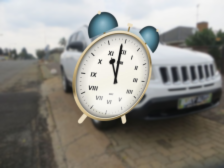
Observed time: 10h59
